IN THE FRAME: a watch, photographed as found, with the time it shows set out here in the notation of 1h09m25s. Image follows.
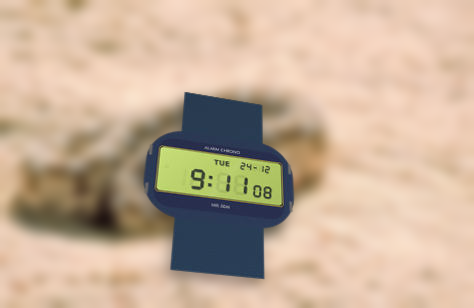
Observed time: 9h11m08s
